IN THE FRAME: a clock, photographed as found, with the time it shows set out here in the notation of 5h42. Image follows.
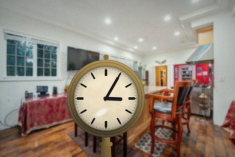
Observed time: 3h05
